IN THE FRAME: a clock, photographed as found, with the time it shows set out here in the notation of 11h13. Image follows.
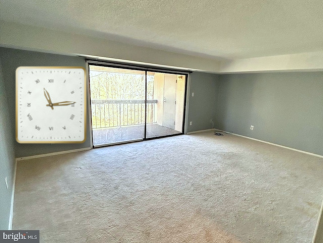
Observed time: 11h14
